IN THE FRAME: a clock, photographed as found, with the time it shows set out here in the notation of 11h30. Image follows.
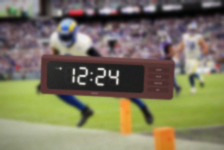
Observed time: 12h24
